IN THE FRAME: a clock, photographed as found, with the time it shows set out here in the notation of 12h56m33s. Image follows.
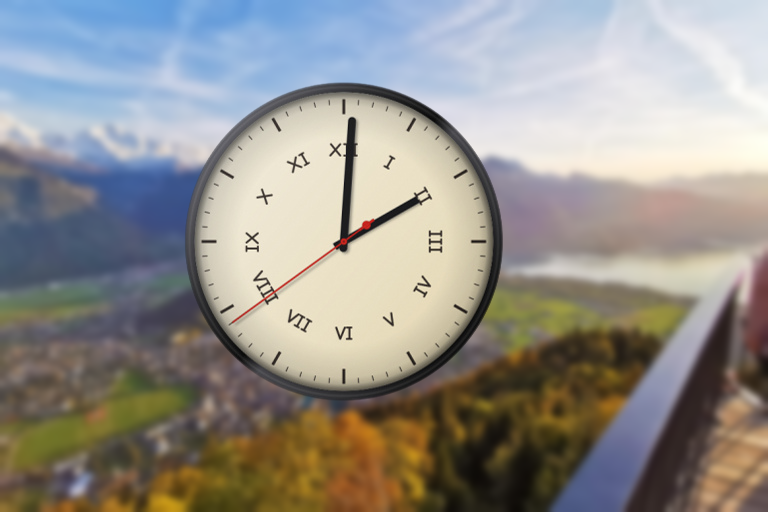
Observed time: 2h00m39s
